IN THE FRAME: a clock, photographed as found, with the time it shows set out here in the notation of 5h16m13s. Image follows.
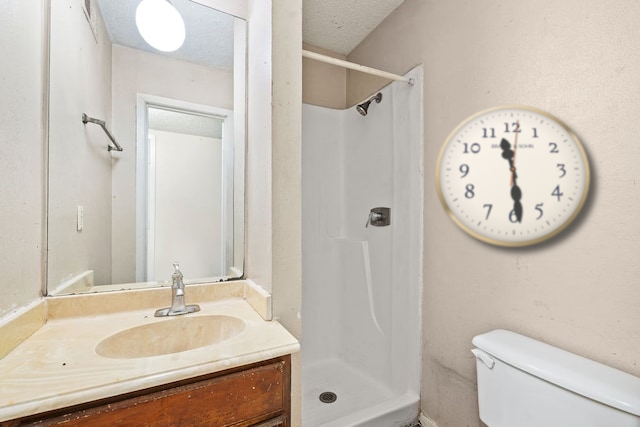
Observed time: 11h29m01s
